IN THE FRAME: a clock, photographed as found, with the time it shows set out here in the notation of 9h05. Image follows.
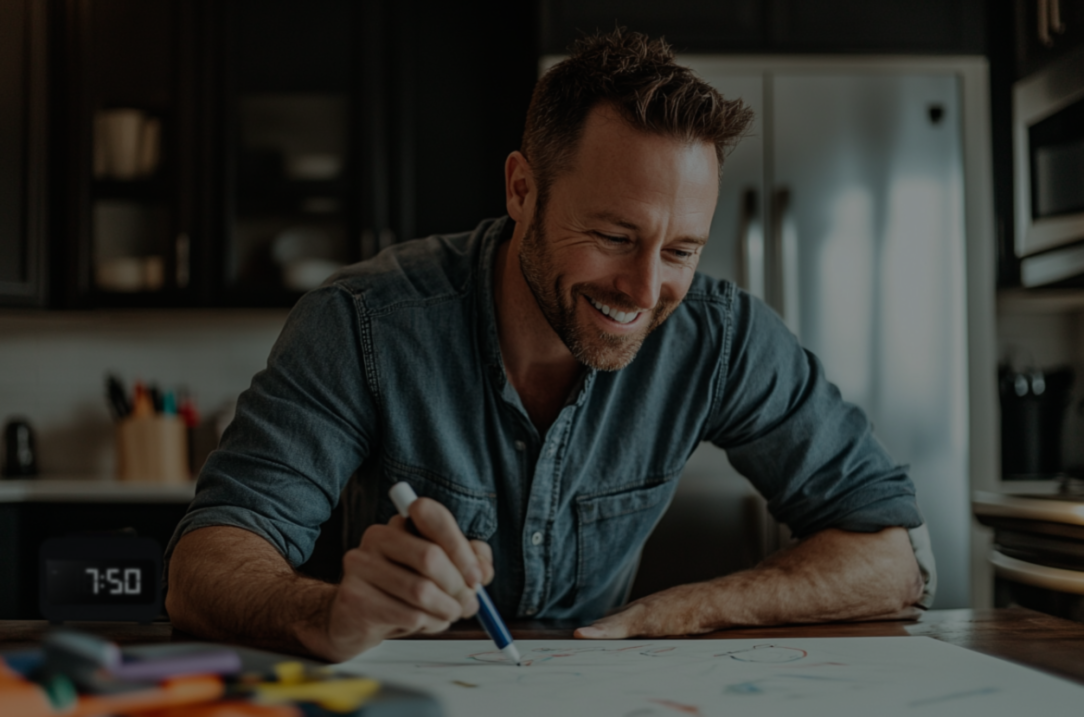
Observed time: 7h50
